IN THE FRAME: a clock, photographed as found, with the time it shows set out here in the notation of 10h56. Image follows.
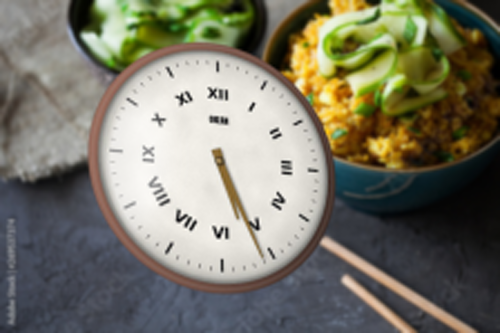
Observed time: 5h26
